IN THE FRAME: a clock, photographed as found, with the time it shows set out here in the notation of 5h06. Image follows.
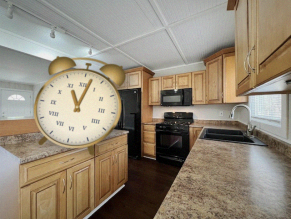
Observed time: 11h02
